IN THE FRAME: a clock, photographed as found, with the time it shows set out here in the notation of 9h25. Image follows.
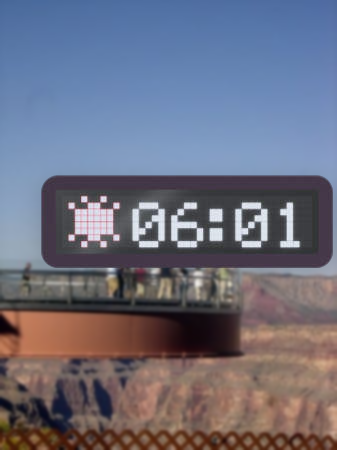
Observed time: 6h01
